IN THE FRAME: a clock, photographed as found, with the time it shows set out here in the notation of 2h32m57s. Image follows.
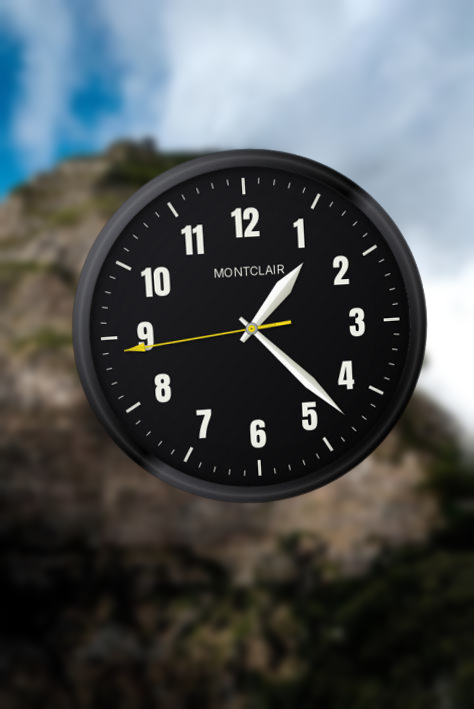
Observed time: 1h22m44s
